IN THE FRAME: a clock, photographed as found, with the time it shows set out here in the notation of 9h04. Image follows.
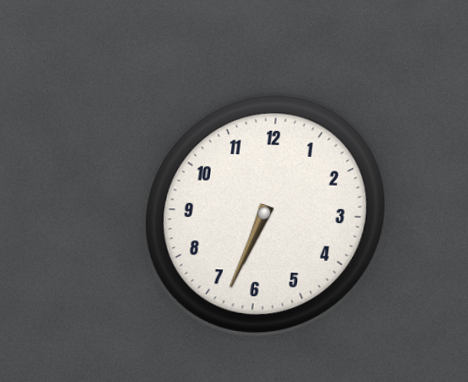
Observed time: 6h33
